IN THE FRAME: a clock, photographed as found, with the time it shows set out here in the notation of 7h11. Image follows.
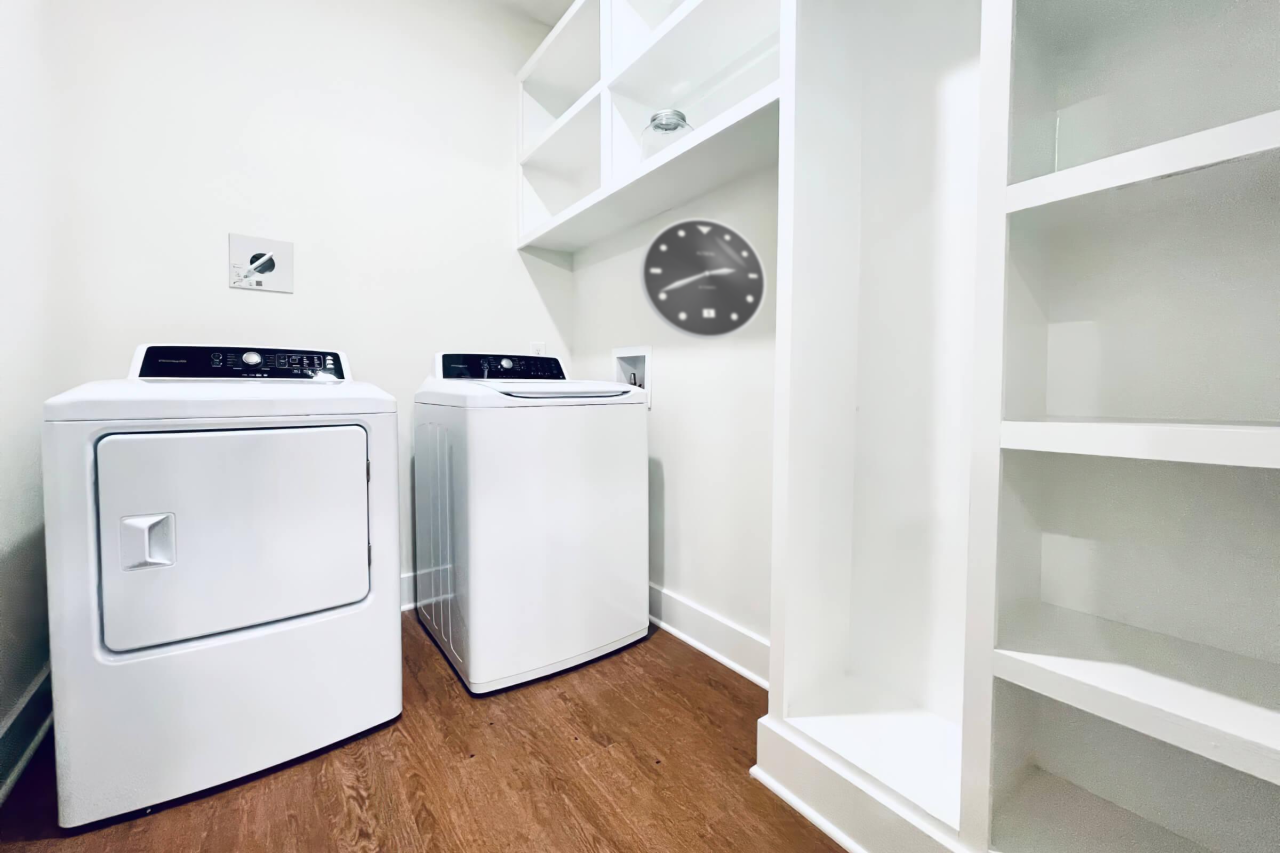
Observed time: 2h41
